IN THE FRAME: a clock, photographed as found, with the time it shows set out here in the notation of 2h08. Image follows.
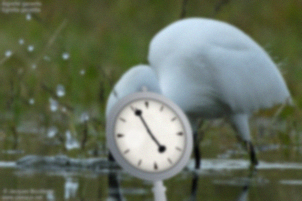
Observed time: 4h56
